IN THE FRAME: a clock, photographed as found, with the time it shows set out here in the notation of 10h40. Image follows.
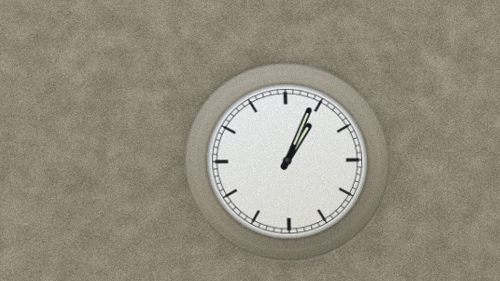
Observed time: 1h04
